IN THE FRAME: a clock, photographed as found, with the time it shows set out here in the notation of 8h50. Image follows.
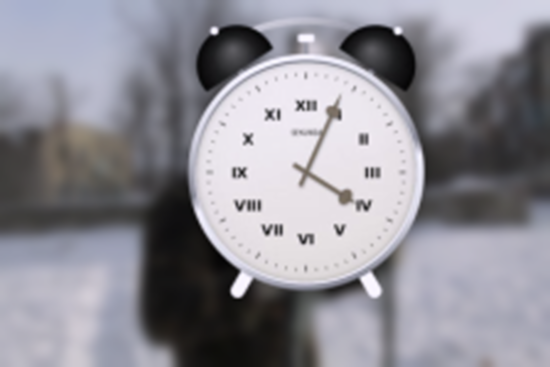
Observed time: 4h04
